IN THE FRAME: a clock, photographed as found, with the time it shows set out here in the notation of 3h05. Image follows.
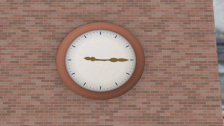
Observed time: 9h15
